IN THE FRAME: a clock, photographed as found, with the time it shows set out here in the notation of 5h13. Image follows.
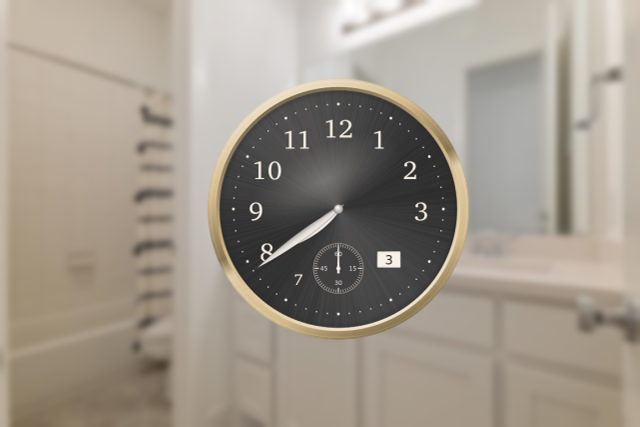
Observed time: 7h39
